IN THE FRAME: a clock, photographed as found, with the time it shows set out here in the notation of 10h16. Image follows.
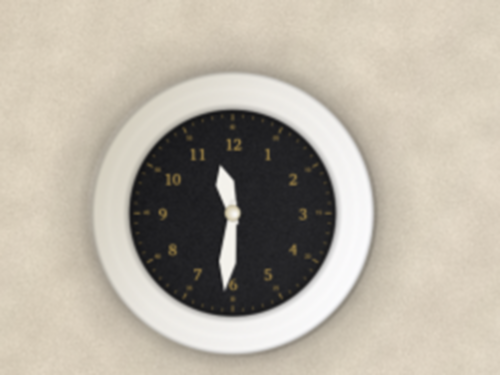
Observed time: 11h31
